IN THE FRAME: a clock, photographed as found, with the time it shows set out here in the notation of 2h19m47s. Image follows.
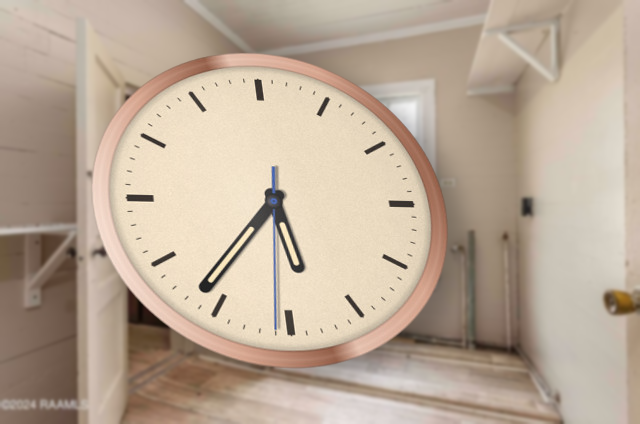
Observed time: 5h36m31s
